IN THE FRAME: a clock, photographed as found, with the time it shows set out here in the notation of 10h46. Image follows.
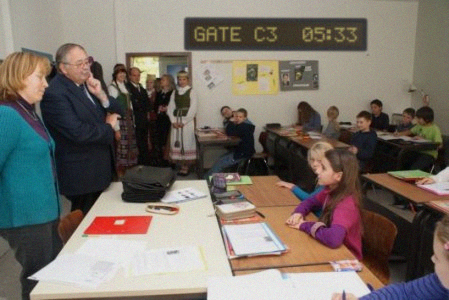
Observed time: 5h33
